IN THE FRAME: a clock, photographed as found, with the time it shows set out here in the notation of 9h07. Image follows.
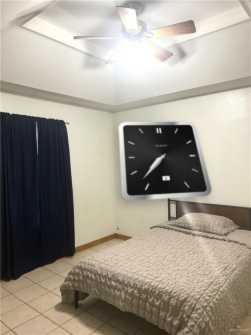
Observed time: 7h37
